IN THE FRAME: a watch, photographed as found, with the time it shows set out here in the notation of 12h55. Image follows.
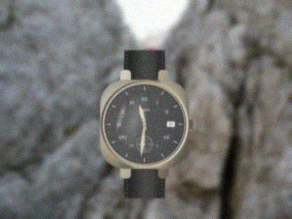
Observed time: 11h31
